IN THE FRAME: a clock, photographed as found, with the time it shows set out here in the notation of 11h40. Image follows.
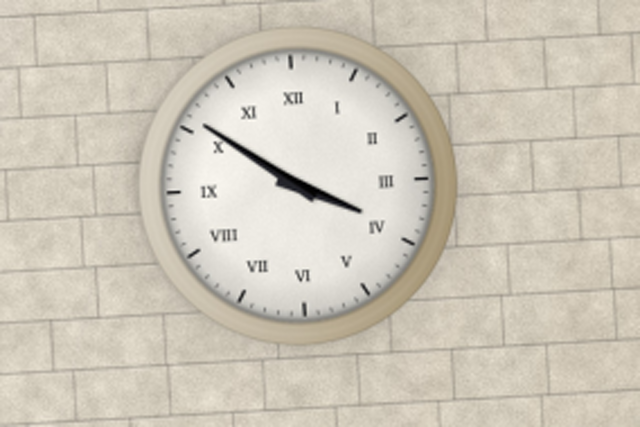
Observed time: 3h51
